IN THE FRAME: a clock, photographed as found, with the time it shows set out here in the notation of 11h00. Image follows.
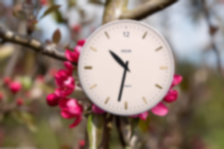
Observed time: 10h32
